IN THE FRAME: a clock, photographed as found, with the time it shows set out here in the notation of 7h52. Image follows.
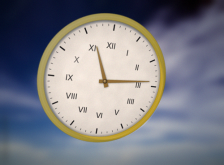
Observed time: 11h14
